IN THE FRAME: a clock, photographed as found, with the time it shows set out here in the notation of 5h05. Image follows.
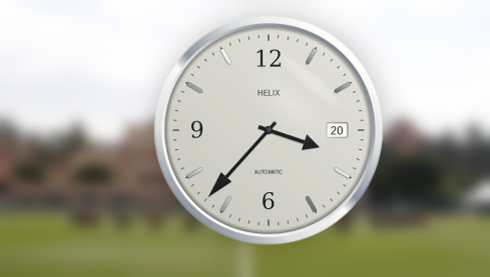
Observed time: 3h37
